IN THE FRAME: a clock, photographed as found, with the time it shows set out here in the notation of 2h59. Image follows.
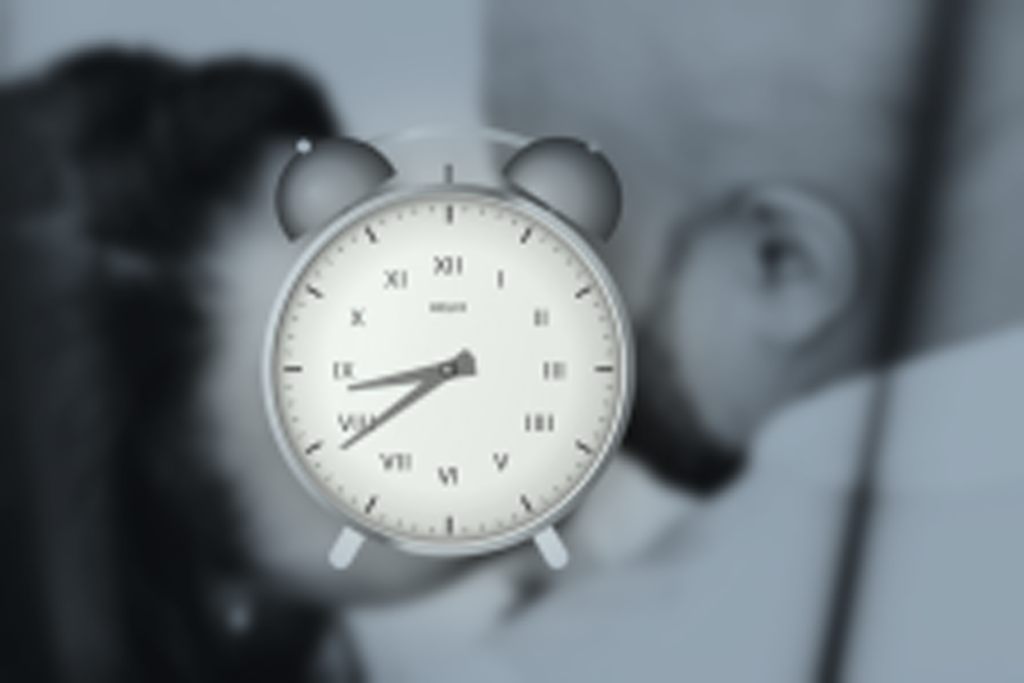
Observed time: 8h39
